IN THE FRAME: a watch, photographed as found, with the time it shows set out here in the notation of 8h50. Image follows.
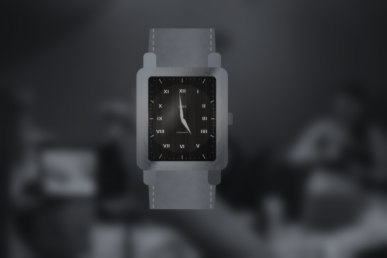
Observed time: 4h59
